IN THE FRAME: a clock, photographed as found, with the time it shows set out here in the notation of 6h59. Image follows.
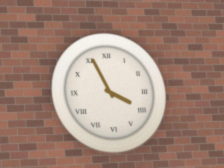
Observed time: 3h56
